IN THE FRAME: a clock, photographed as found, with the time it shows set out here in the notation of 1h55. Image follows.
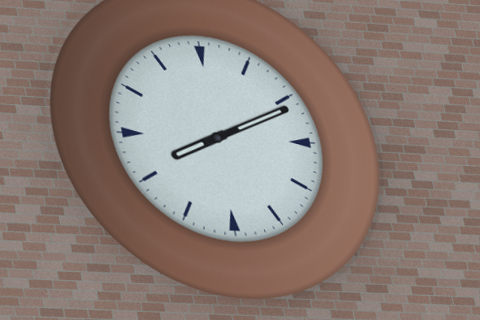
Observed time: 8h11
